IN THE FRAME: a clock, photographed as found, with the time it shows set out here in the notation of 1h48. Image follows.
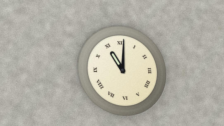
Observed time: 11h01
